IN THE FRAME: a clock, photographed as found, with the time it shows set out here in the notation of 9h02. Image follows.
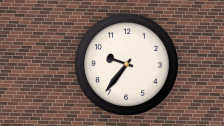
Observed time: 9h36
